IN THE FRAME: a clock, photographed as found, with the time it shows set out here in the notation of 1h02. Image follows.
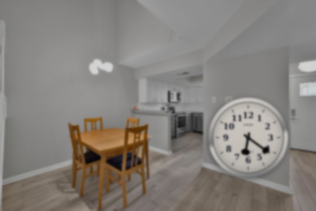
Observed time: 6h21
